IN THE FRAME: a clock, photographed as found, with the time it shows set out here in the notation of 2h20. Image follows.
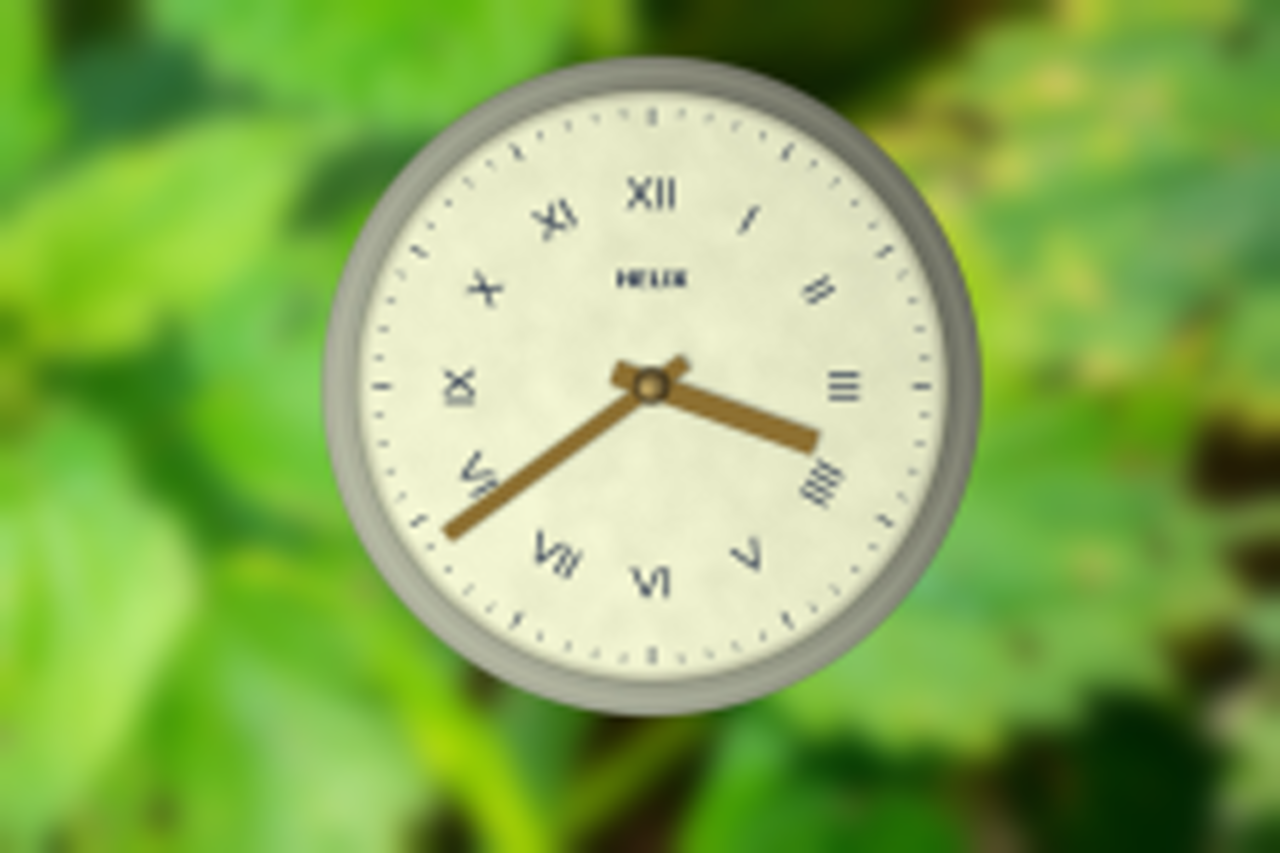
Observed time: 3h39
